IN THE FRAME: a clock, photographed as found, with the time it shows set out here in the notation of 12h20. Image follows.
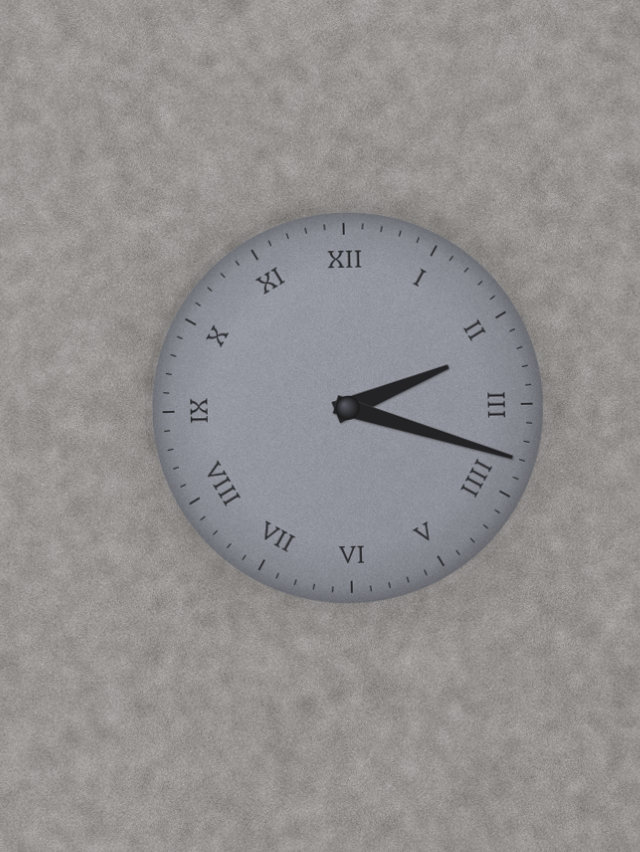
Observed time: 2h18
